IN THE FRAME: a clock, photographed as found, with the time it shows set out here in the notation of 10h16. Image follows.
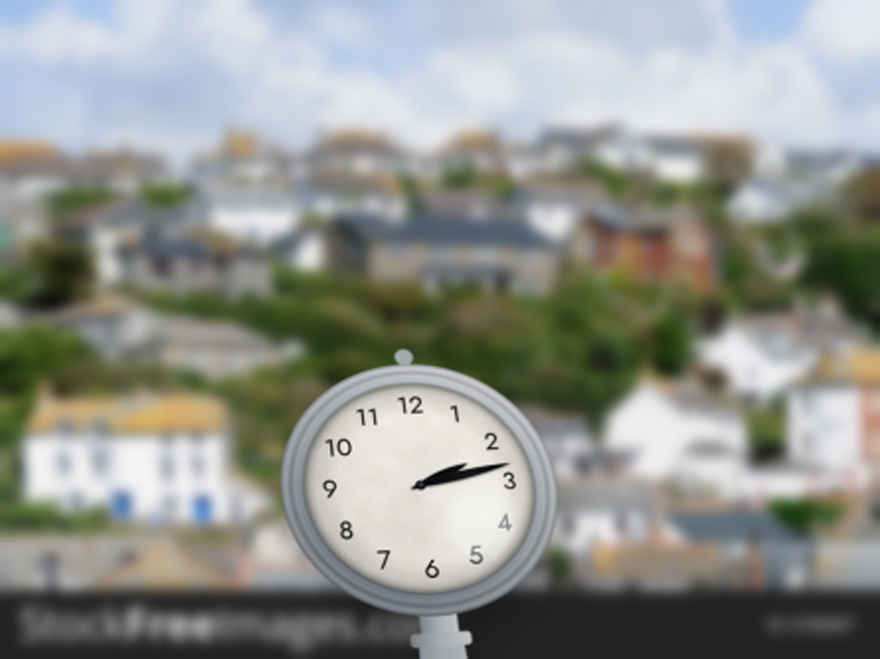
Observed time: 2h13
